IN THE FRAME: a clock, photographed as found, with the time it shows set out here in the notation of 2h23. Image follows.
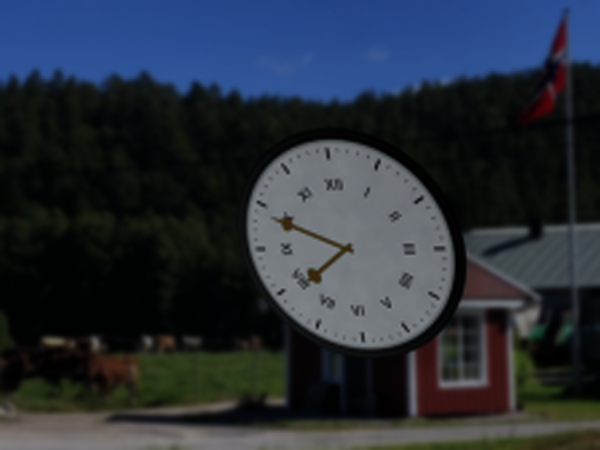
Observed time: 7h49
